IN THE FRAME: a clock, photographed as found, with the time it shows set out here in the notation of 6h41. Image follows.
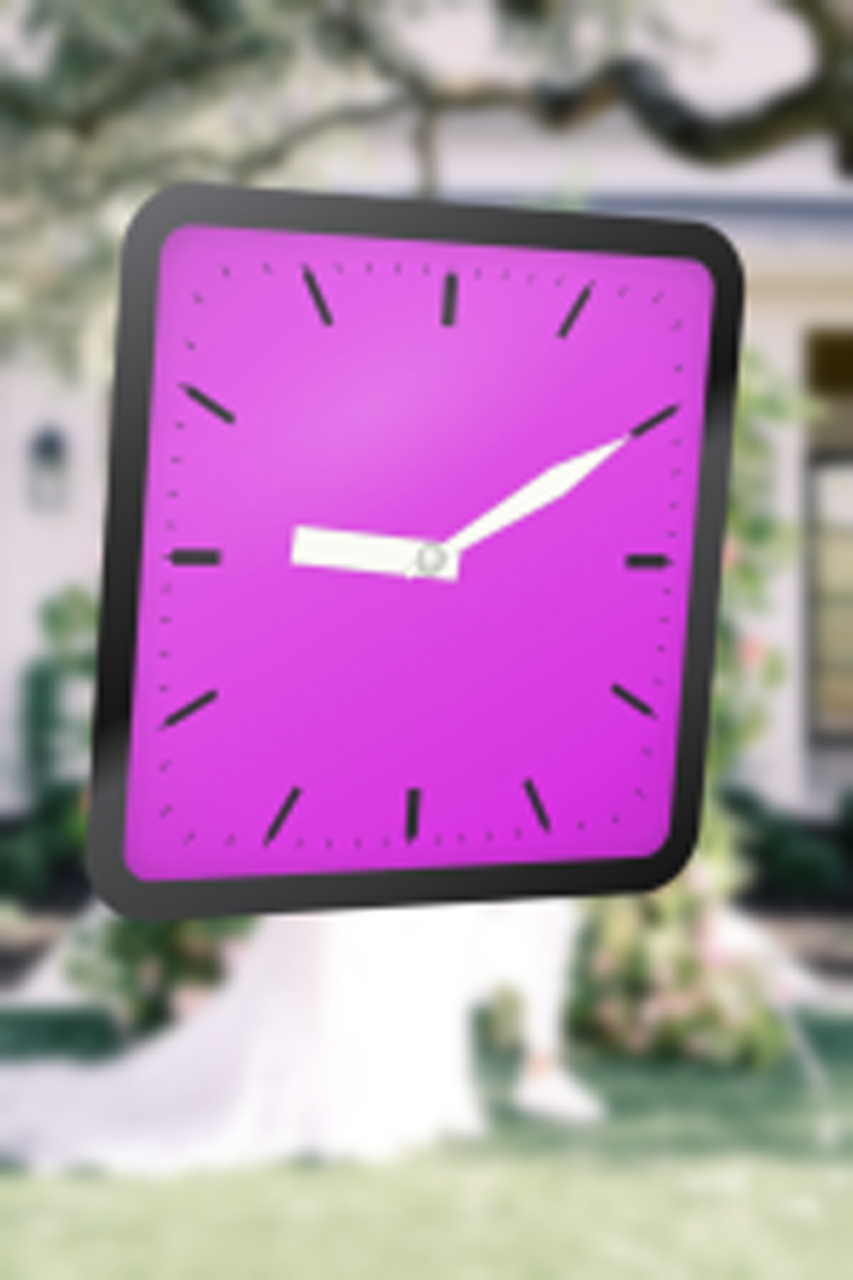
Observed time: 9h10
